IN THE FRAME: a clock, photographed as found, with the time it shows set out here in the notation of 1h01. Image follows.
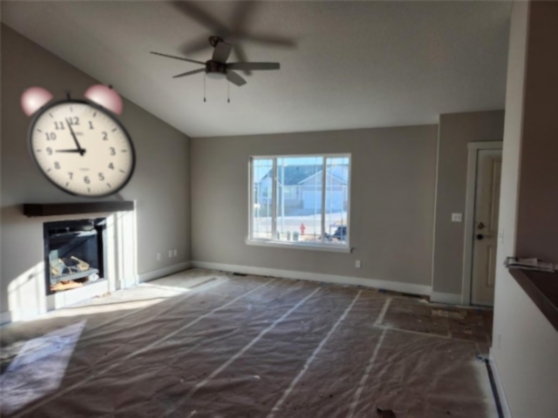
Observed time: 8h58
